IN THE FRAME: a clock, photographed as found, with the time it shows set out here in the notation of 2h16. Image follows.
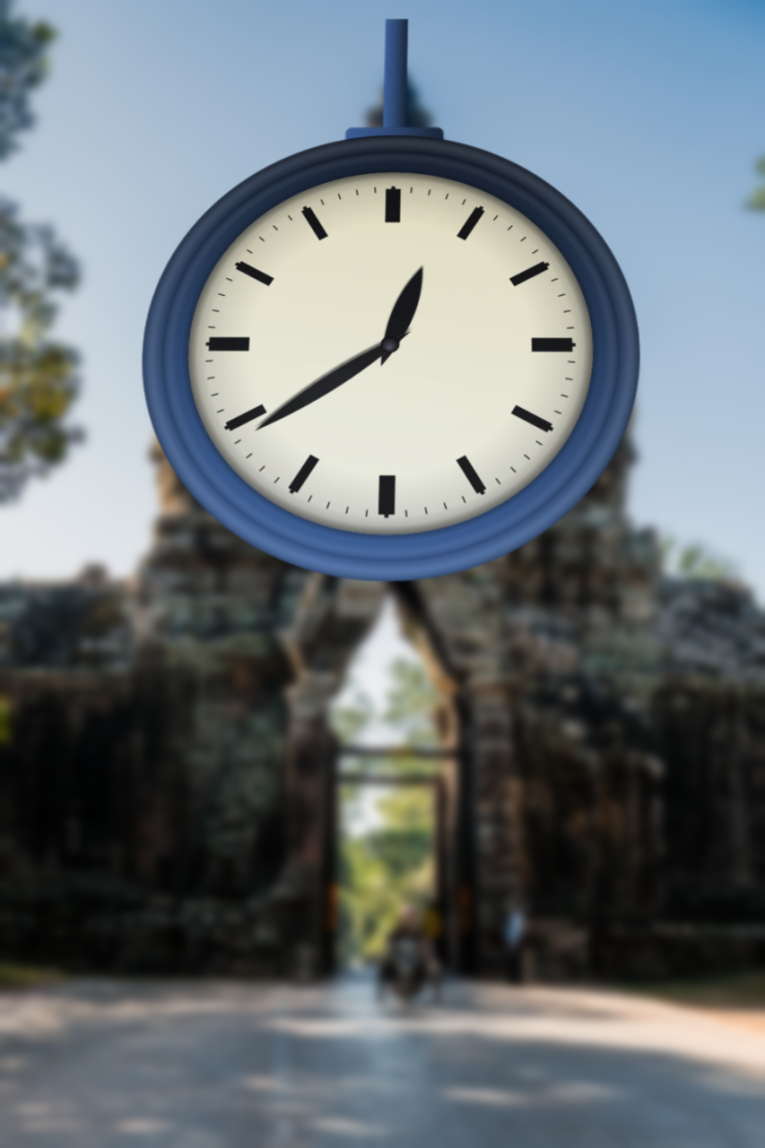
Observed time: 12h39
